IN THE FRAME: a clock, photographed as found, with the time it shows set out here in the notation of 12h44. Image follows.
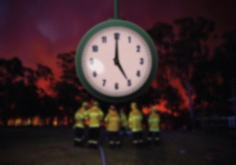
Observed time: 5h00
